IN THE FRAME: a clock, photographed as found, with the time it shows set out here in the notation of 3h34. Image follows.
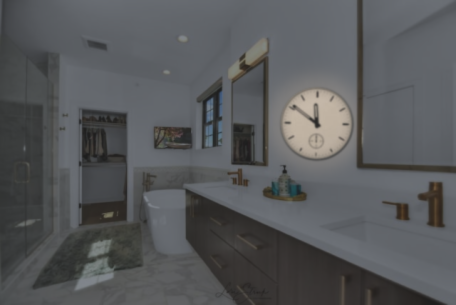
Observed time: 11h51
